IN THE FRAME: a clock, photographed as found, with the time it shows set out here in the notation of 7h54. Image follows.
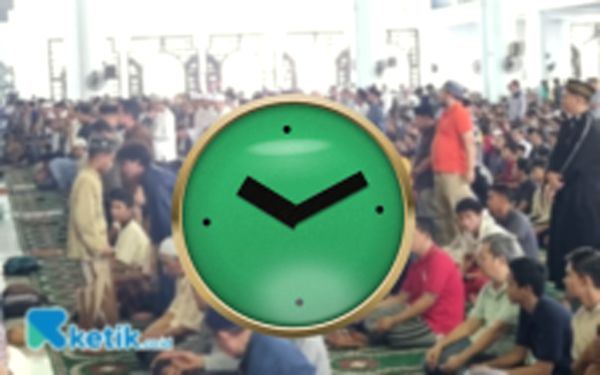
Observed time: 10h11
